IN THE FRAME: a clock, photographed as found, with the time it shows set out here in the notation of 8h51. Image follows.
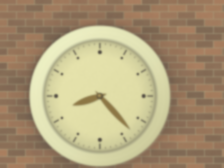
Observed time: 8h23
